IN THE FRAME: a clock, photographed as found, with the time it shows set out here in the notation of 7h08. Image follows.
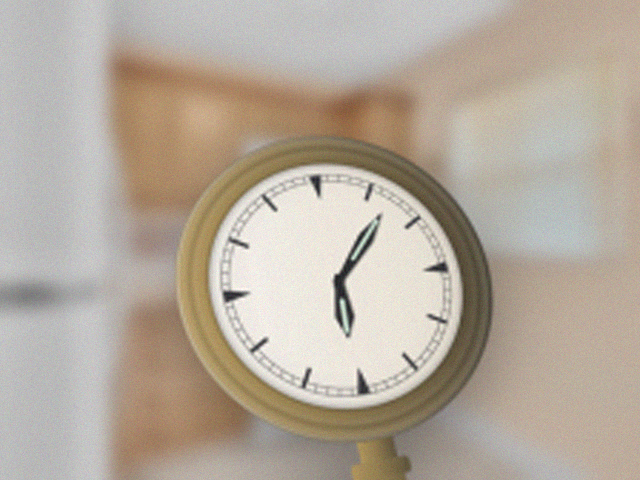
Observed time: 6h07
